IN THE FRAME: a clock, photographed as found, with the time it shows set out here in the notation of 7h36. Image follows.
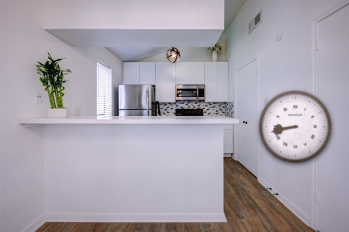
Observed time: 8h43
